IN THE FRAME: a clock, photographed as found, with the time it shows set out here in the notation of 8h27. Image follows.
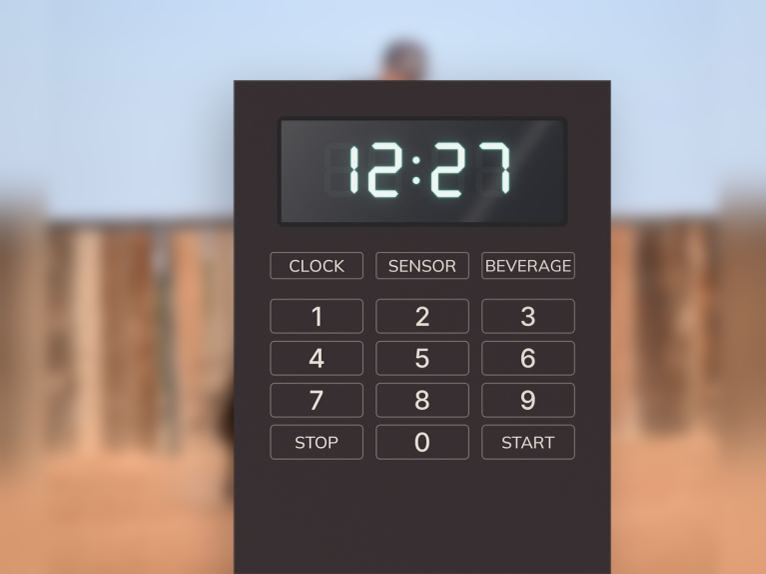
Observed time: 12h27
